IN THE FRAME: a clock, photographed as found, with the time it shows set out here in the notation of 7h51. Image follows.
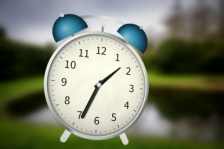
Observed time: 1h34
